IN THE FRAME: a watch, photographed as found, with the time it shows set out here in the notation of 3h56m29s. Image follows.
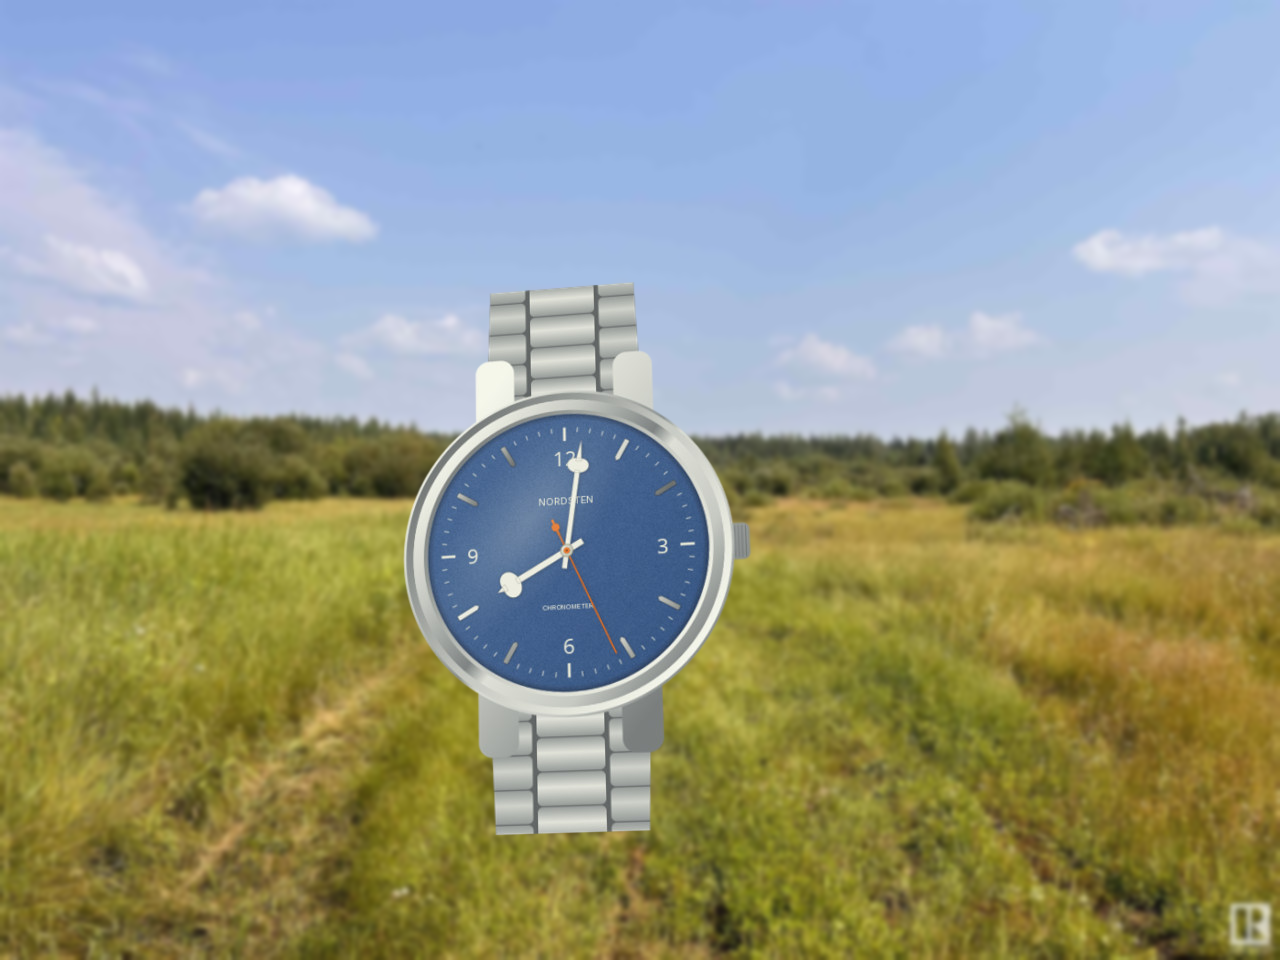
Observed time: 8h01m26s
